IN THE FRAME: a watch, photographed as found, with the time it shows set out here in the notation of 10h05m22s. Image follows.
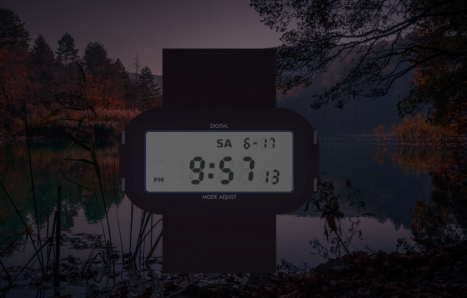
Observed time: 9h57m13s
